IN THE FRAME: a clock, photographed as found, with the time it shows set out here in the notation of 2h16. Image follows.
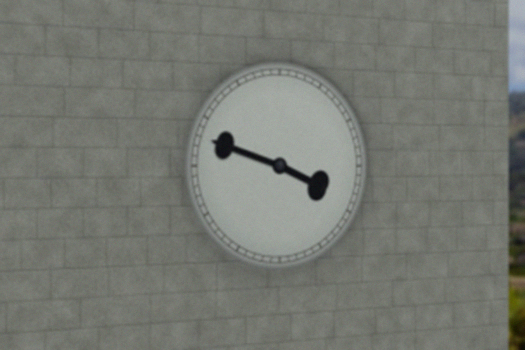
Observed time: 3h48
